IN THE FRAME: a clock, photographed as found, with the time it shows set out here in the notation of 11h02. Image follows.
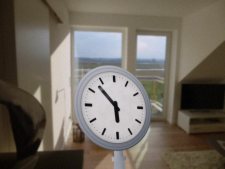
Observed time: 5h53
